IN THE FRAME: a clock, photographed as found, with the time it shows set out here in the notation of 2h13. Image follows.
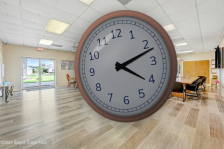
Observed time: 4h12
